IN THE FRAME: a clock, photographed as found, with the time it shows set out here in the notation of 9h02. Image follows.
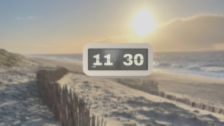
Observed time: 11h30
